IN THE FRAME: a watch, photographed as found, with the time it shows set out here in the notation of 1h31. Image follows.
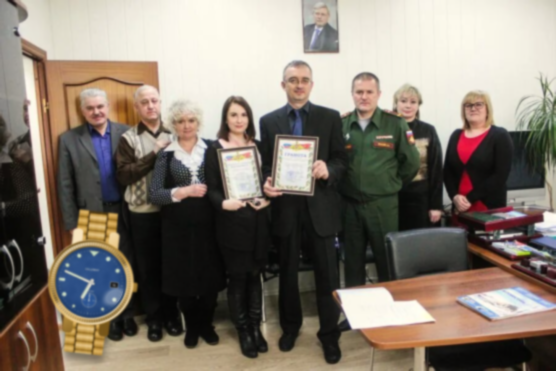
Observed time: 6h48
